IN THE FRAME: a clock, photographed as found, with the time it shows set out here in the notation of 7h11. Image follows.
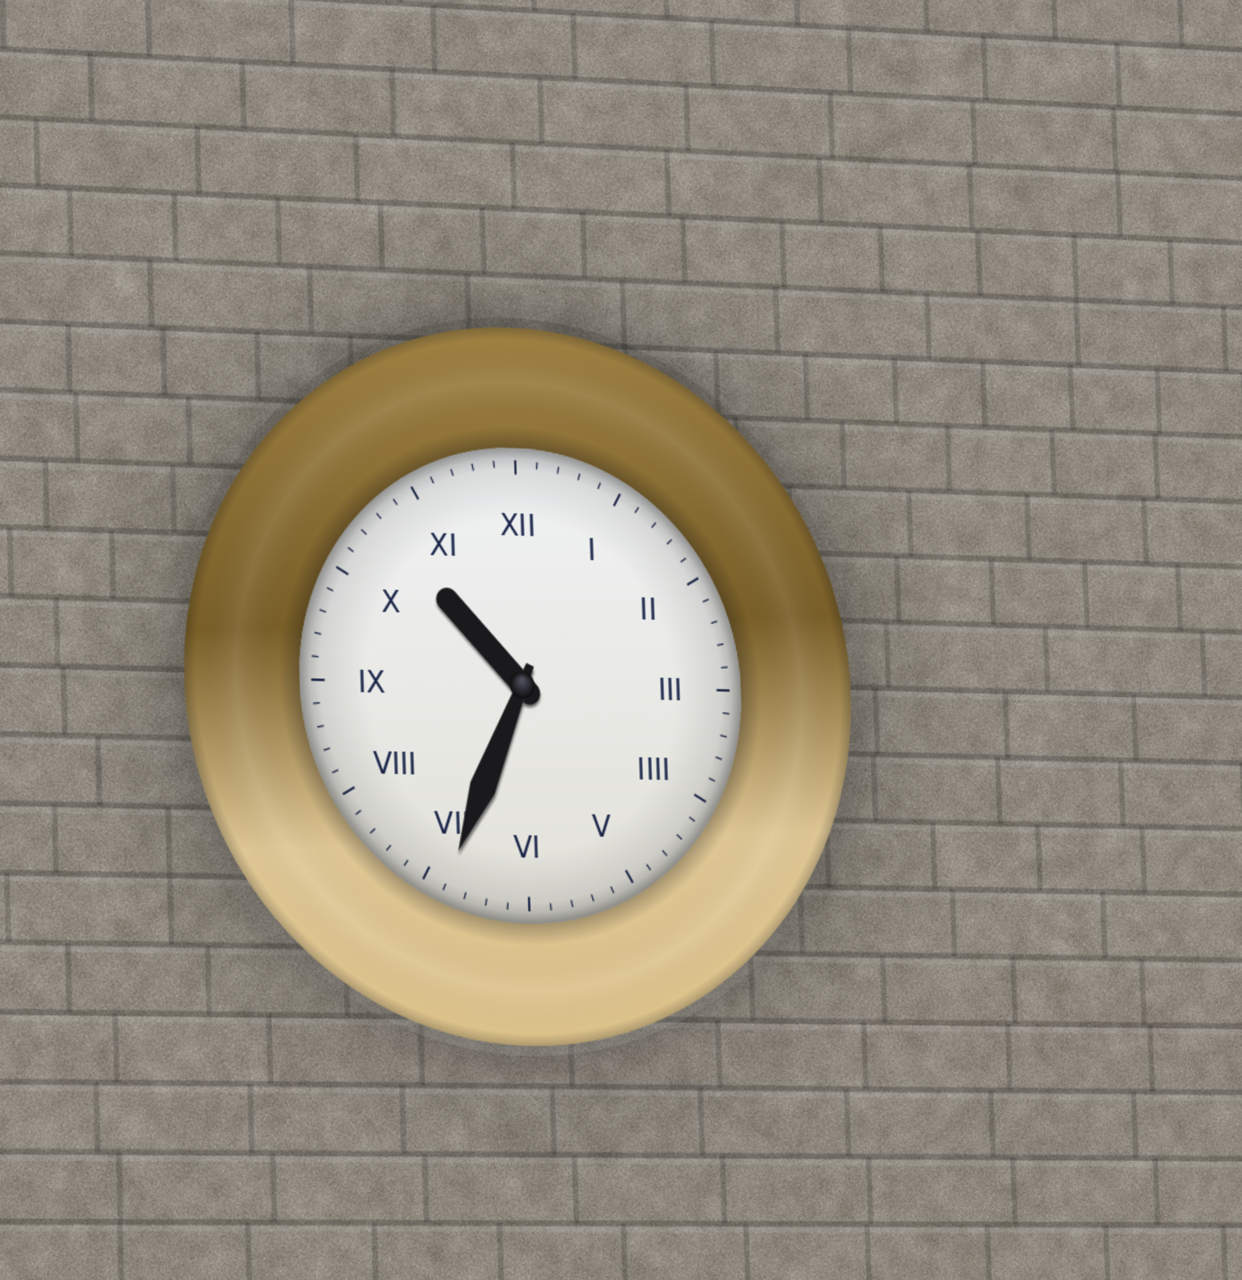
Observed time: 10h34
